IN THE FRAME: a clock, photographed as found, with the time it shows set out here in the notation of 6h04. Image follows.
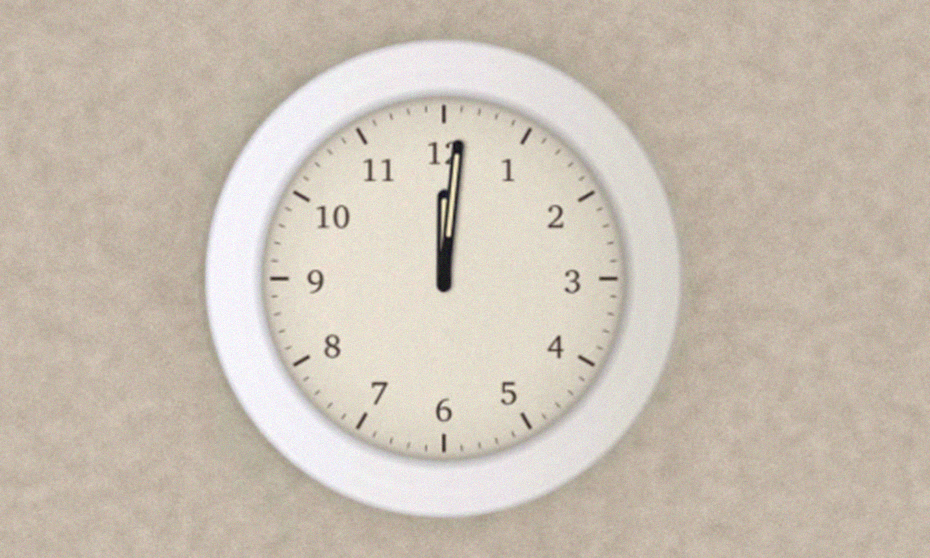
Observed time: 12h01
